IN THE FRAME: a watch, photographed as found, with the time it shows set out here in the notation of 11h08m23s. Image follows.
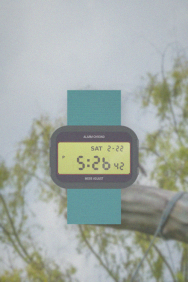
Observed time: 5h26m42s
